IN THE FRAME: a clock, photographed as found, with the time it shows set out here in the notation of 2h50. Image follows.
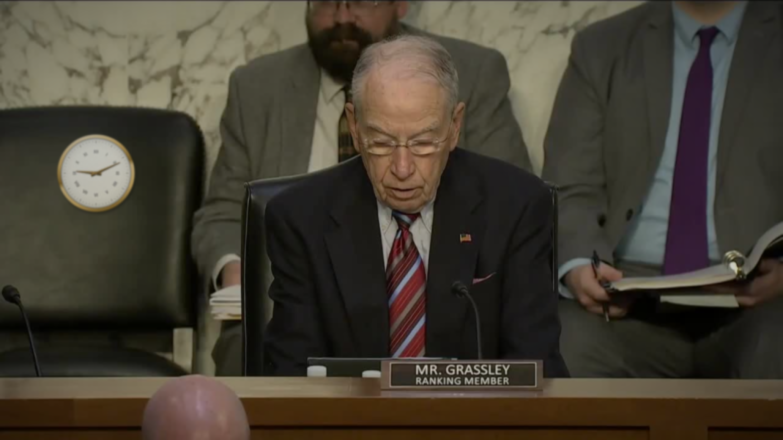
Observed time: 9h11
